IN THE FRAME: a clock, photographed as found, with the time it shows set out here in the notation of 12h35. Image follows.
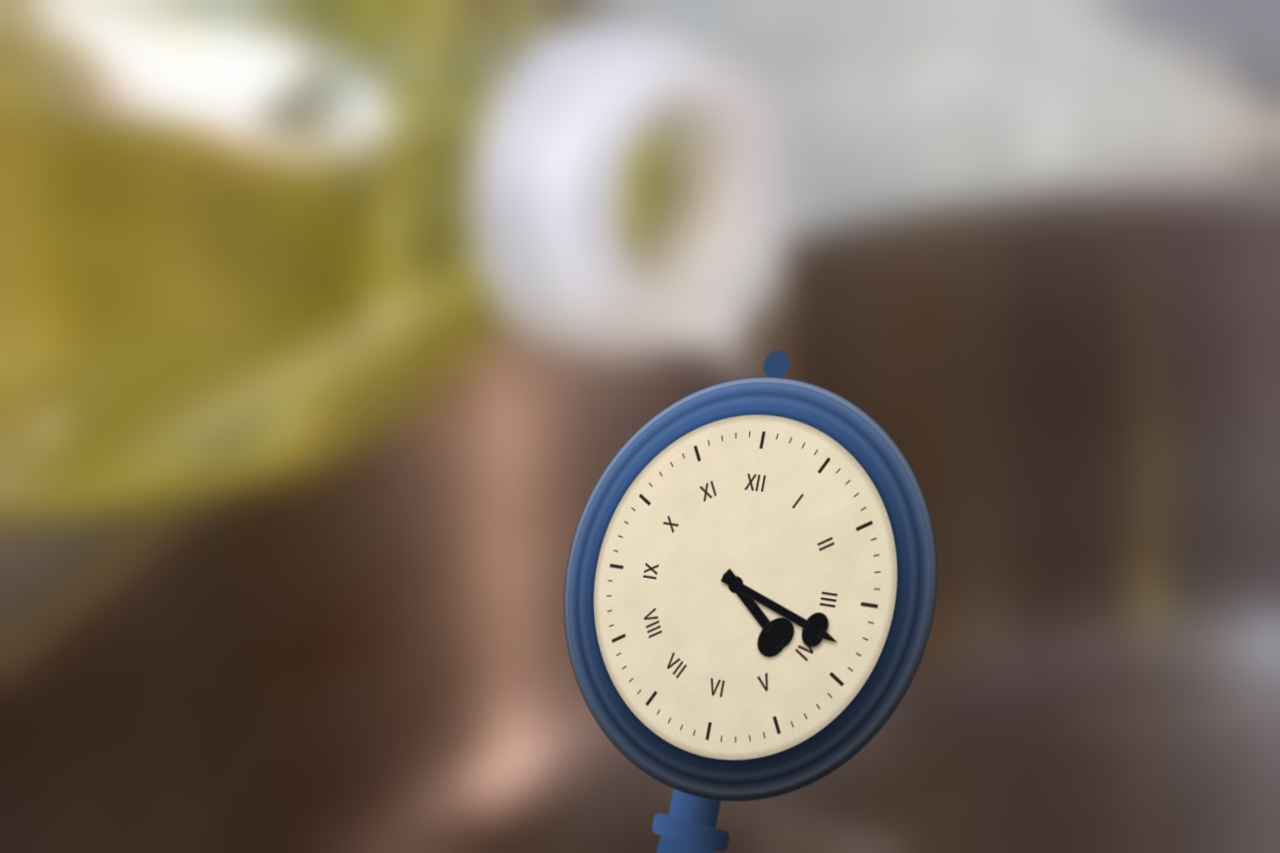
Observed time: 4h18
